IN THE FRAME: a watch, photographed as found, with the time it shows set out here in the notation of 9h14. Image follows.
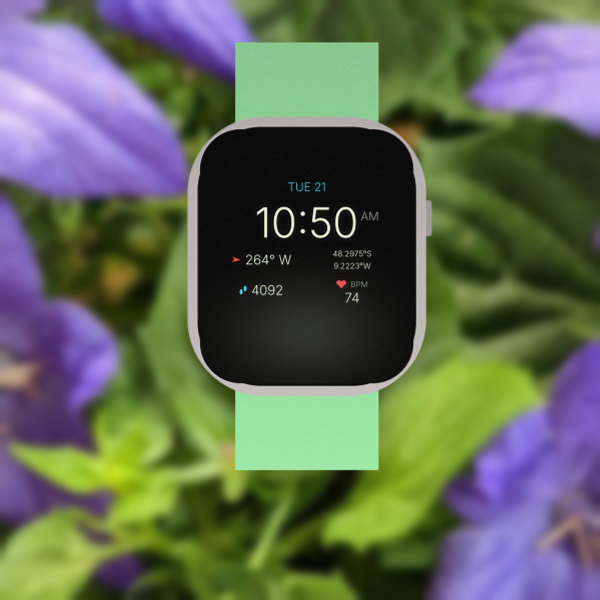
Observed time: 10h50
